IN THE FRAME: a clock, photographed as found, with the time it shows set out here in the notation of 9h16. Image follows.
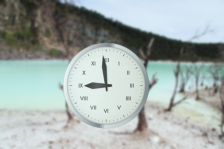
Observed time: 8h59
